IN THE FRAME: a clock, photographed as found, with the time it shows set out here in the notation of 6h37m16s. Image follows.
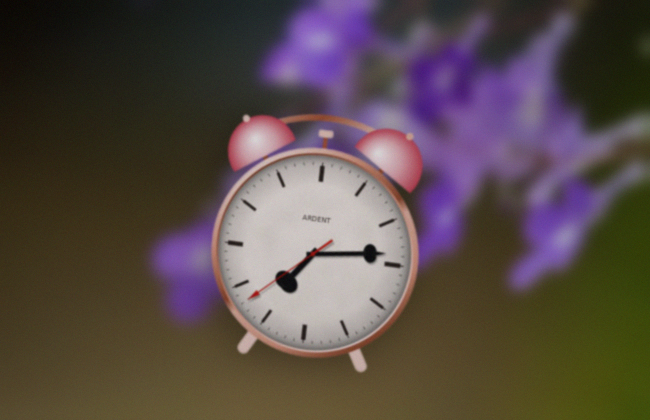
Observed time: 7h13m38s
